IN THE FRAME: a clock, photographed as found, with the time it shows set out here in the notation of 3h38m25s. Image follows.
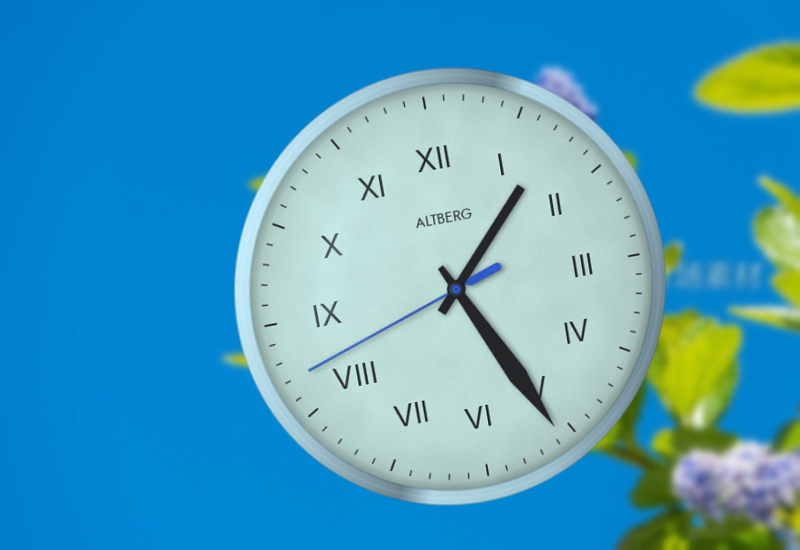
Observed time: 1h25m42s
